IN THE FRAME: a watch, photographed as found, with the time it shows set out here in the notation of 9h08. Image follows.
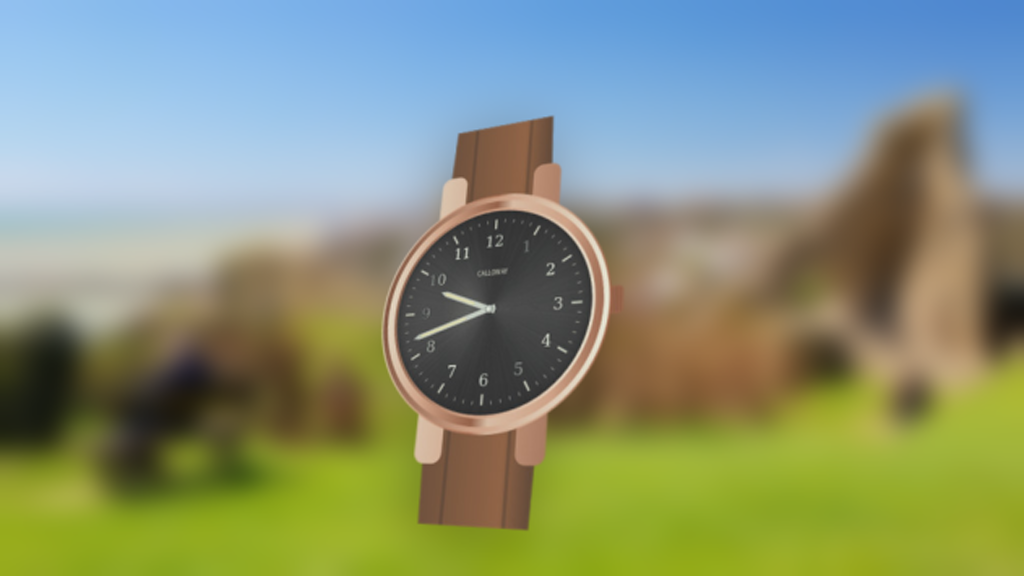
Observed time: 9h42
